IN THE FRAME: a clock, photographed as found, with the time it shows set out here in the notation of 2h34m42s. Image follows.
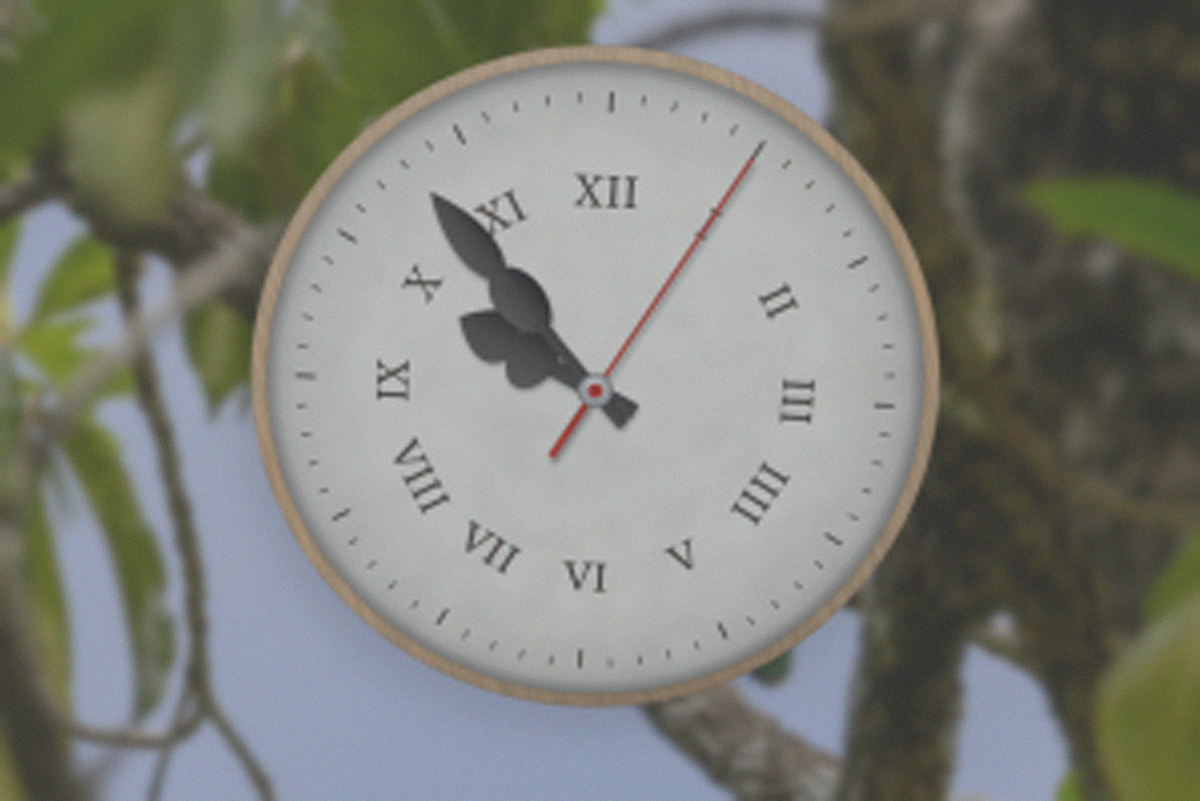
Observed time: 9h53m05s
